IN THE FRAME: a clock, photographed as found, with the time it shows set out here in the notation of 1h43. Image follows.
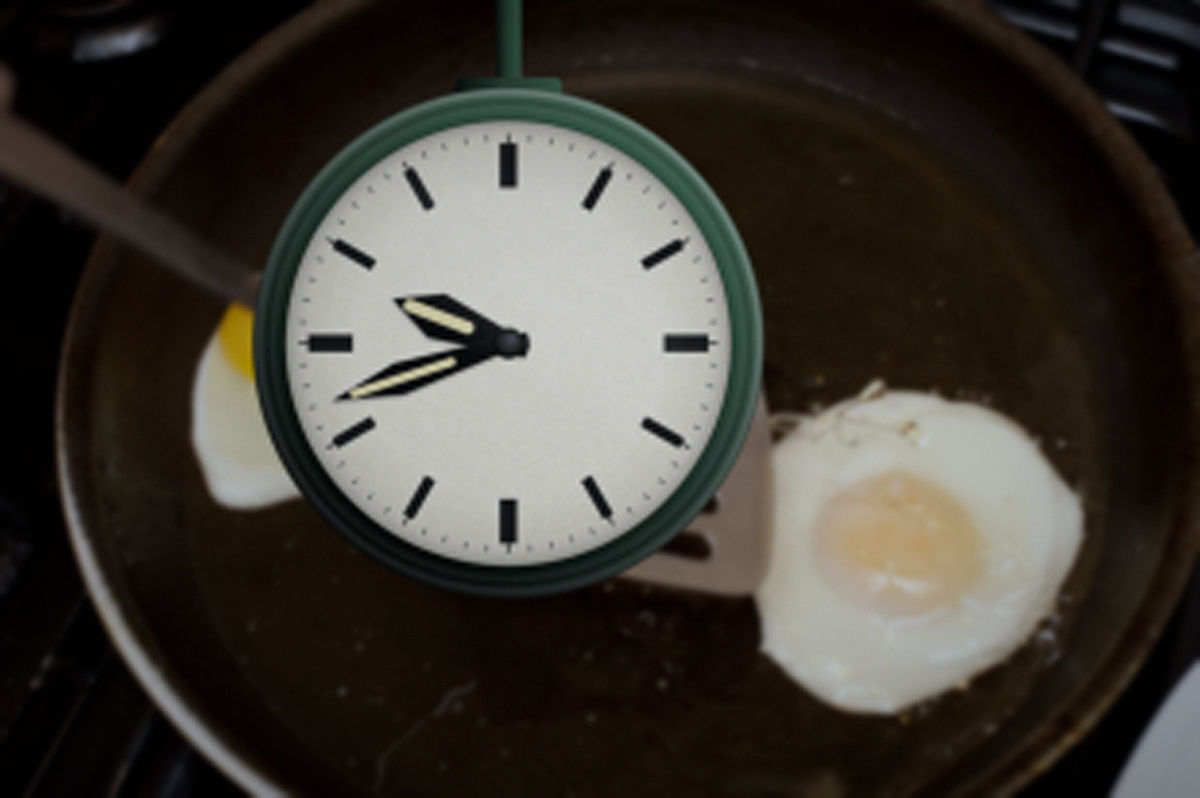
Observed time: 9h42
